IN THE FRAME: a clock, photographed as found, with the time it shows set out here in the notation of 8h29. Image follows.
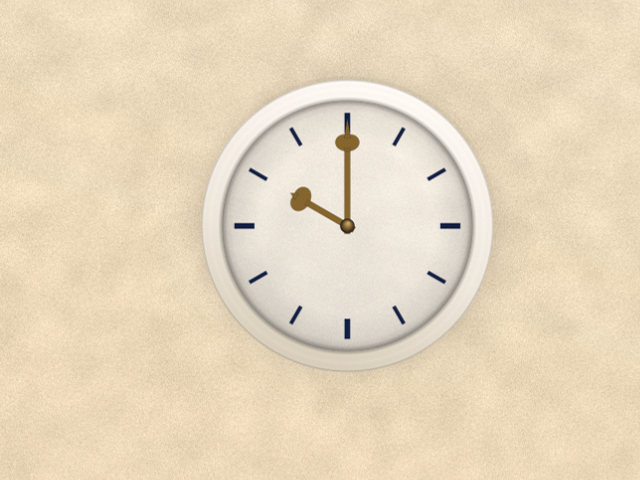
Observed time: 10h00
